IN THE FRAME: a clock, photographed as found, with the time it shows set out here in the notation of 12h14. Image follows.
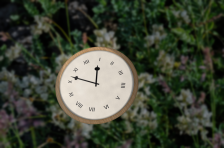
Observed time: 12h52
